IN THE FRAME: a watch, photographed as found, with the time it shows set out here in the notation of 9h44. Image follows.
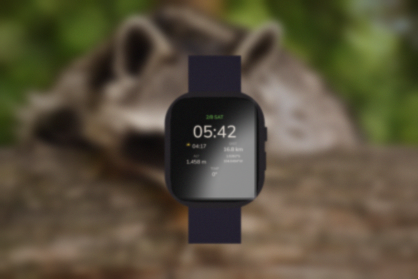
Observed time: 5h42
